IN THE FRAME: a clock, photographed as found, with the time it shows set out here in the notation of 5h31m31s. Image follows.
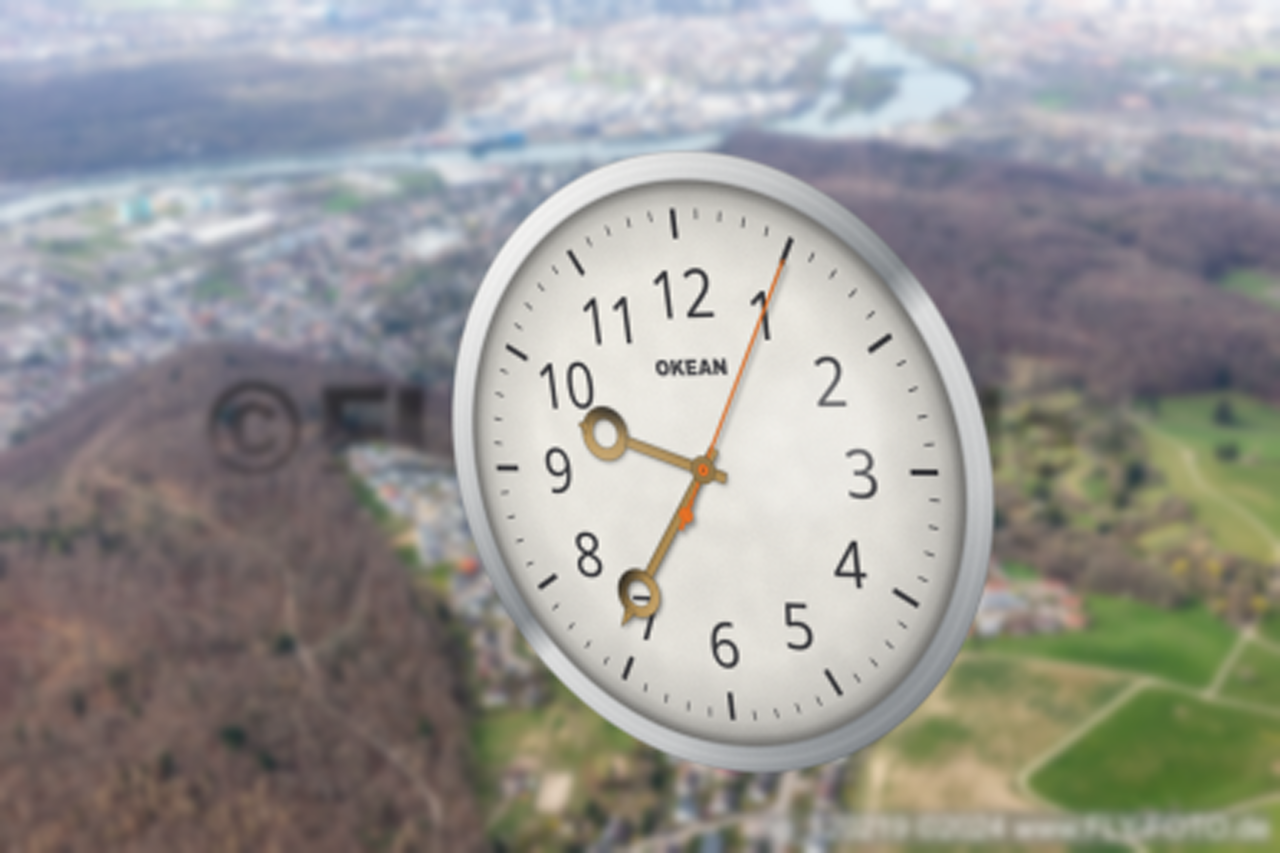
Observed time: 9h36m05s
